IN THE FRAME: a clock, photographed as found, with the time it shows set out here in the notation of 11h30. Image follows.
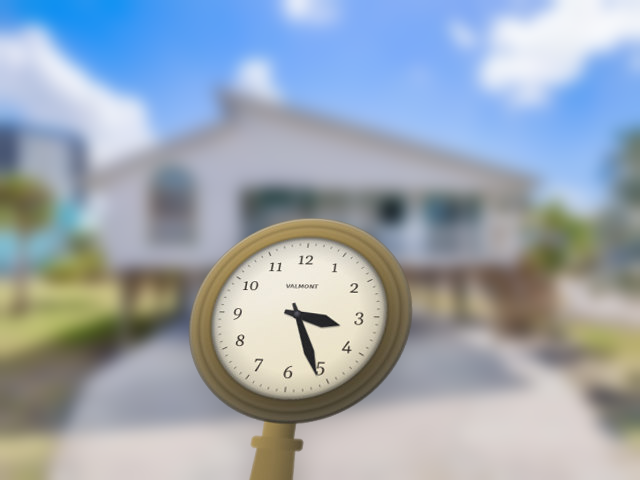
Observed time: 3h26
